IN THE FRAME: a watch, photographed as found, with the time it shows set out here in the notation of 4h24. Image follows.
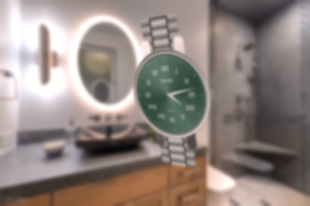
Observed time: 4h13
